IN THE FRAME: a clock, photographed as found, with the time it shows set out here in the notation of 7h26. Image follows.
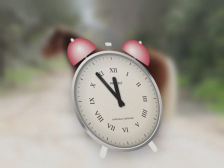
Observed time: 11h54
